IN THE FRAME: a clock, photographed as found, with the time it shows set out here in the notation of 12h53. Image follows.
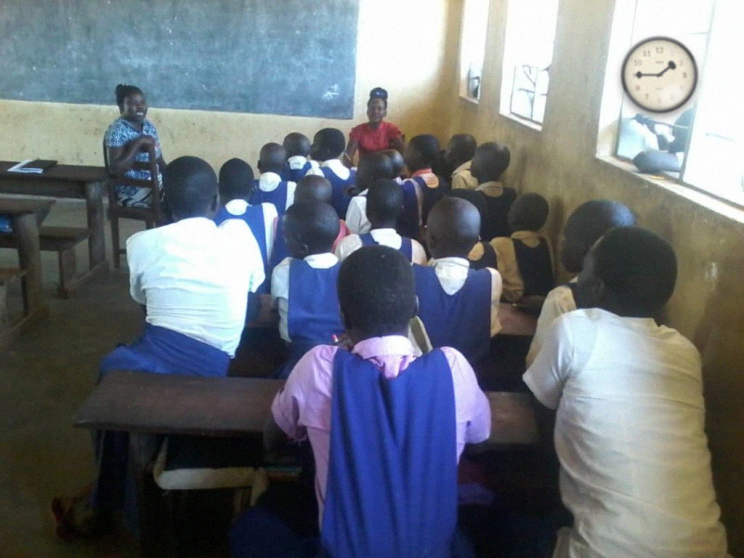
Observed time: 1h45
